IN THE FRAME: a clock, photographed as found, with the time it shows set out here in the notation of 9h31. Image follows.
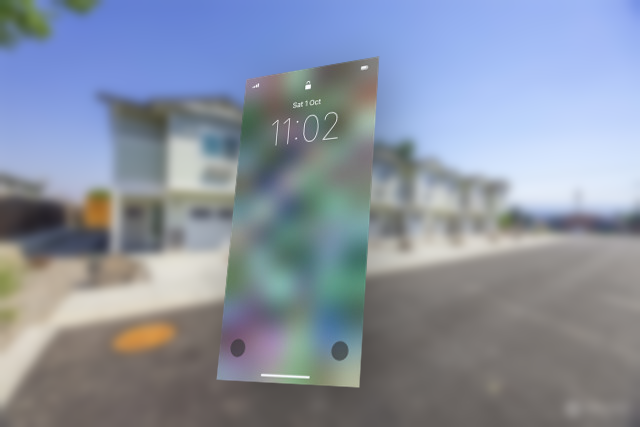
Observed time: 11h02
